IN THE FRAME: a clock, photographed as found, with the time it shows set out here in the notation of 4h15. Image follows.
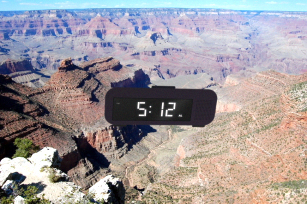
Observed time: 5h12
